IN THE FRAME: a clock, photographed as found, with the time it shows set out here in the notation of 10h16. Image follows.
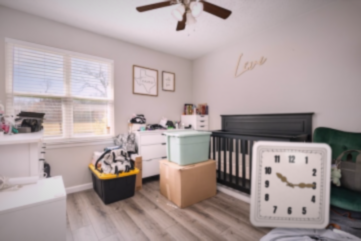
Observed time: 10h15
